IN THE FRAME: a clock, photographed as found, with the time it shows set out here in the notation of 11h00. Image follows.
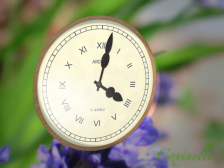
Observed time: 4h02
